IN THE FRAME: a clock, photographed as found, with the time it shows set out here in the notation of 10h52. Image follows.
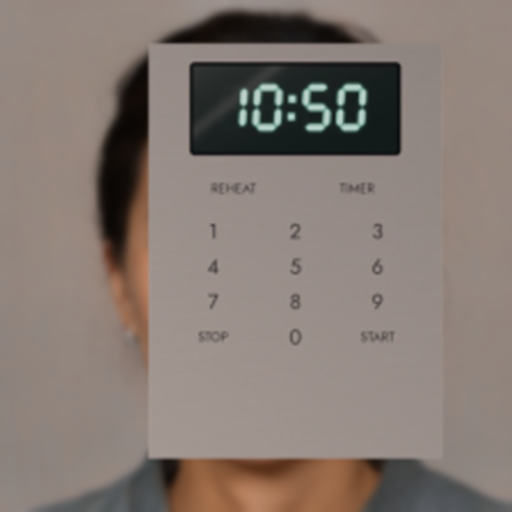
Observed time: 10h50
